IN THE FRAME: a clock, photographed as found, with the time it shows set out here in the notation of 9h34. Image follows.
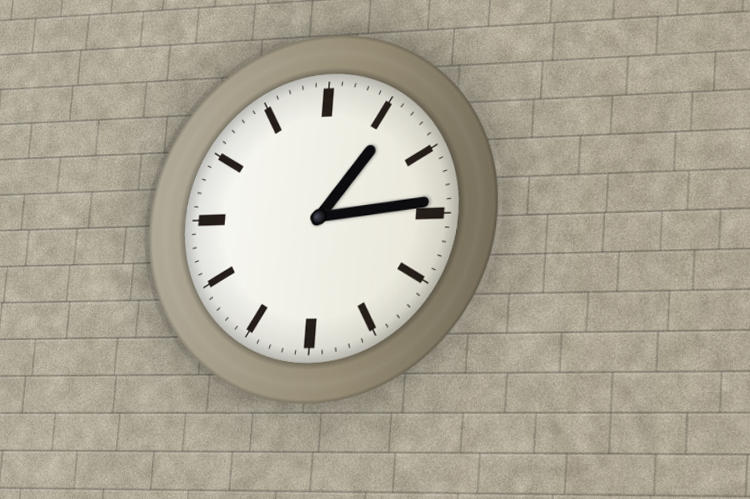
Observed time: 1h14
